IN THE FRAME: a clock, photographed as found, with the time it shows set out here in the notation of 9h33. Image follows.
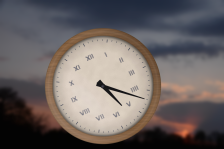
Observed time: 5h22
